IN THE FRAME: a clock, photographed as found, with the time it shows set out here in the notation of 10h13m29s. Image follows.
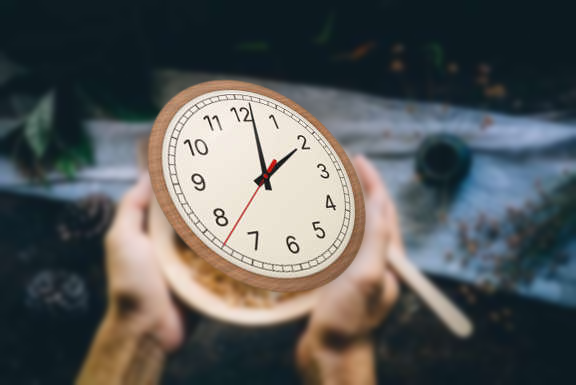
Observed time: 2h01m38s
